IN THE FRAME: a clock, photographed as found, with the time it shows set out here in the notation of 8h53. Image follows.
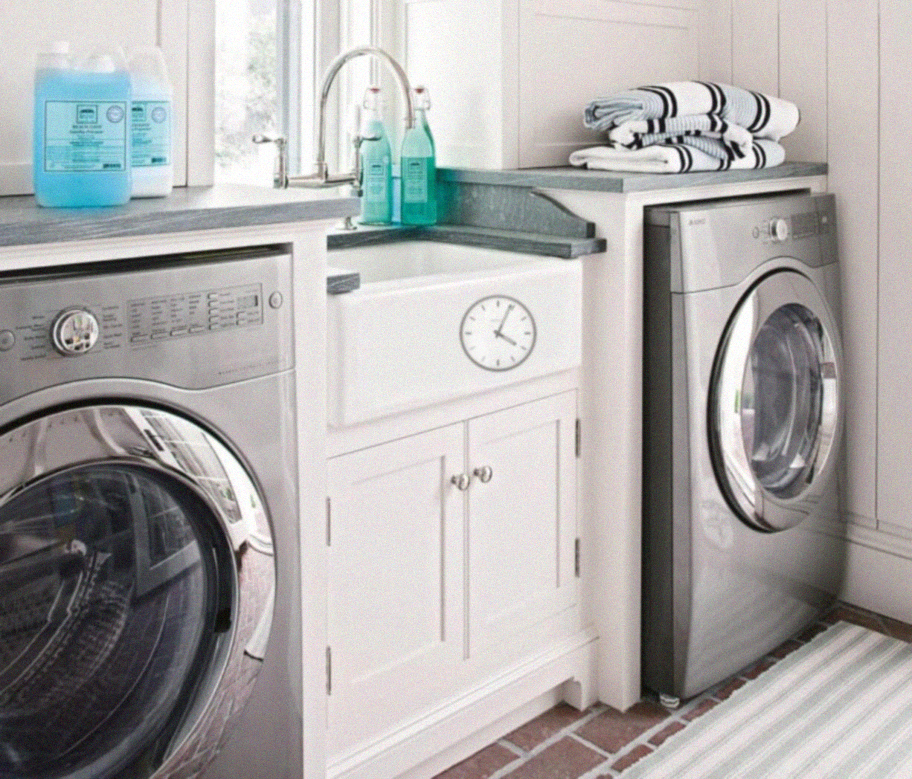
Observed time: 4h04
